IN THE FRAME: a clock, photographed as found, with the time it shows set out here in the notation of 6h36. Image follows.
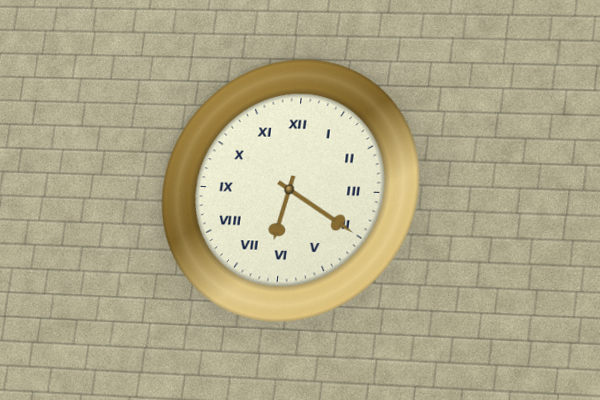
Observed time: 6h20
